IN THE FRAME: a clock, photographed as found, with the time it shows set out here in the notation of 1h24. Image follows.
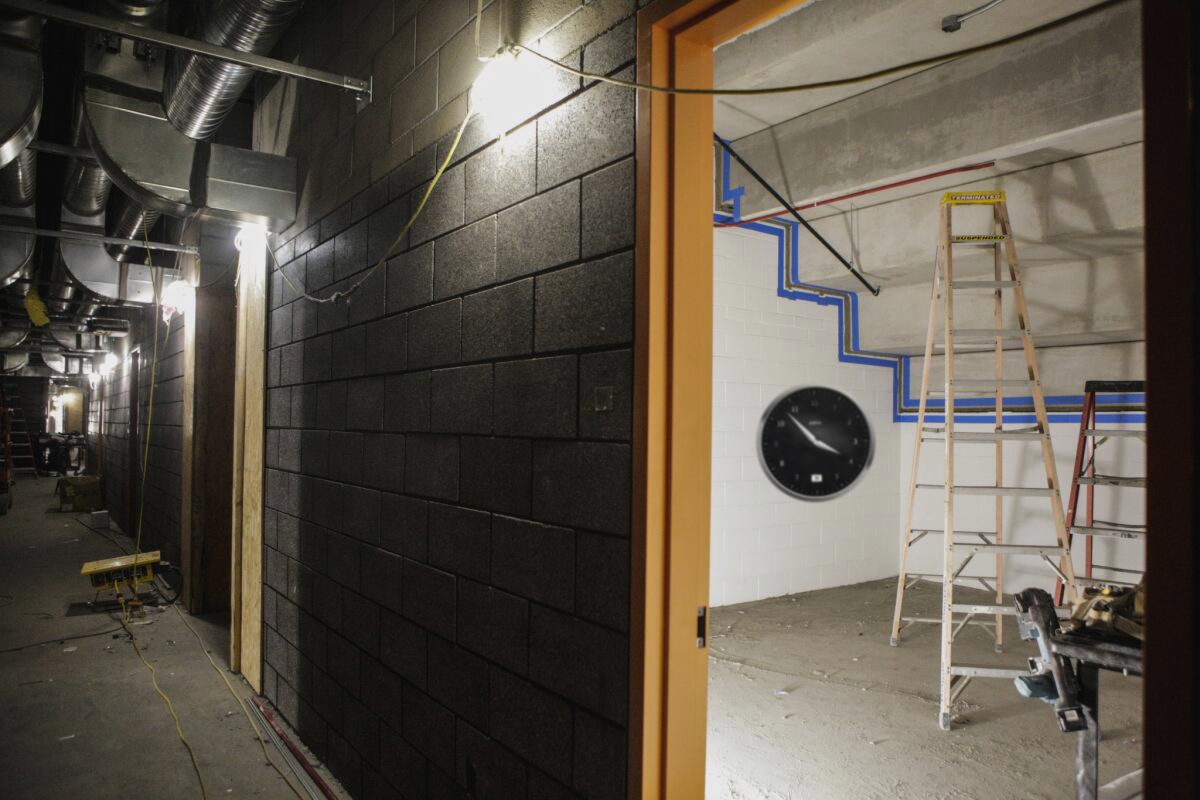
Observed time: 3h53
